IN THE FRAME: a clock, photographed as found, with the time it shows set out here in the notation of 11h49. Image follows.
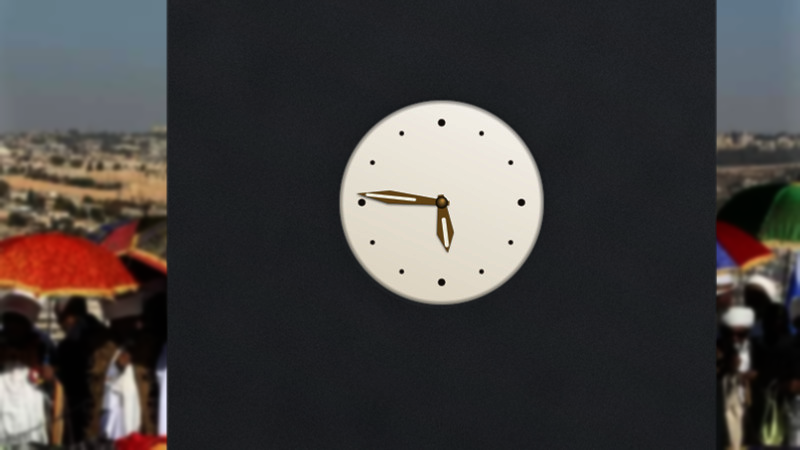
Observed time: 5h46
